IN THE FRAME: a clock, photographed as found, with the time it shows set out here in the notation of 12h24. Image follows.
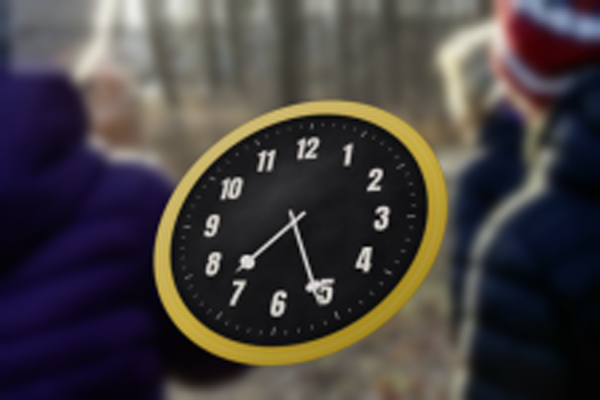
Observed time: 7h26
